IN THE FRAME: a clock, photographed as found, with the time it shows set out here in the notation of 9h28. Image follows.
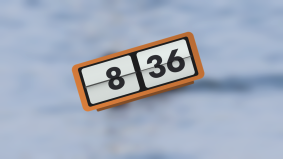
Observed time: 8h36
